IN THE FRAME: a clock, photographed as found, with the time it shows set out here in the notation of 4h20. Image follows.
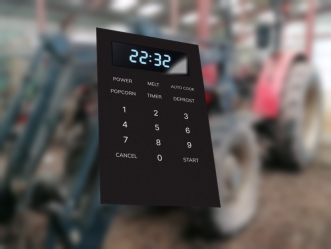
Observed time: 22h32
